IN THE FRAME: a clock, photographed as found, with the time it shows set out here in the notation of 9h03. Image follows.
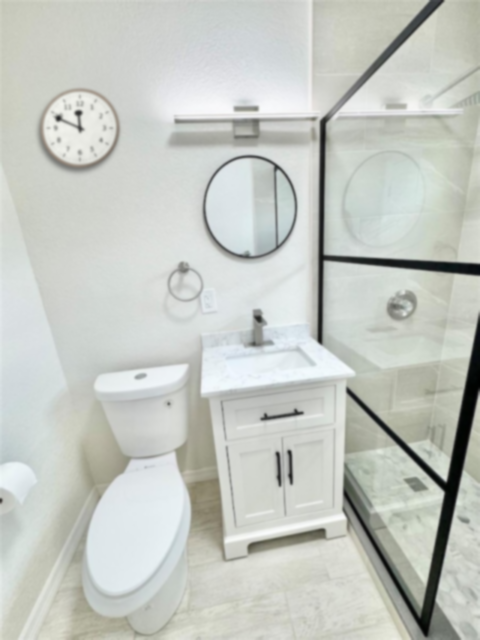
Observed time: 11h49
